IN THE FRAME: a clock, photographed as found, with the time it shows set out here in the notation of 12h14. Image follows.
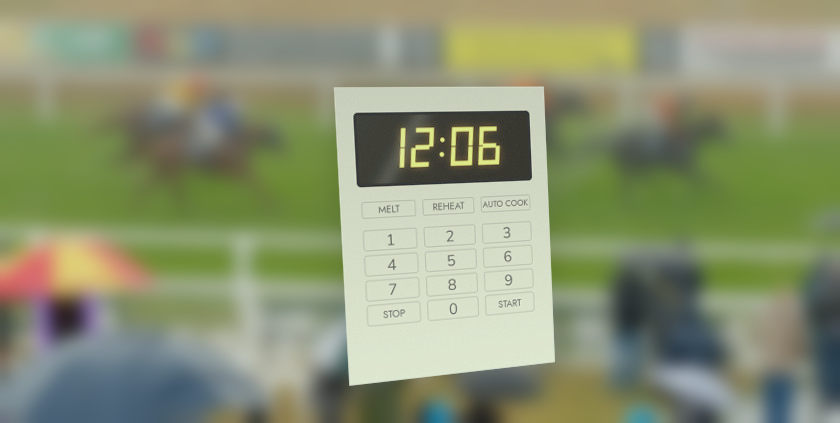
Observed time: 12h06
